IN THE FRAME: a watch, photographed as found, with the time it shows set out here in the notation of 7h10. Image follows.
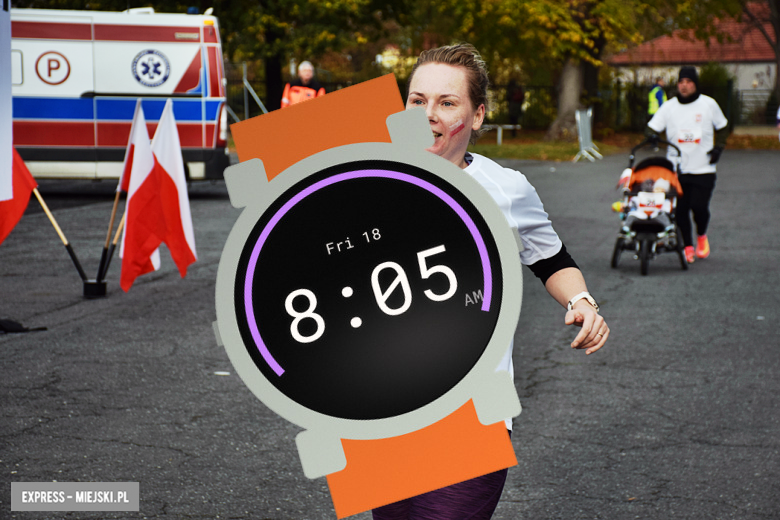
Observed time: 8h05
